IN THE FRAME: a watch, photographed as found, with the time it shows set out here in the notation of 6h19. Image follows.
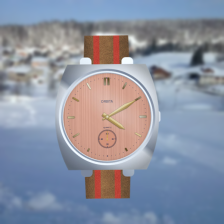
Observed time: 4h10
